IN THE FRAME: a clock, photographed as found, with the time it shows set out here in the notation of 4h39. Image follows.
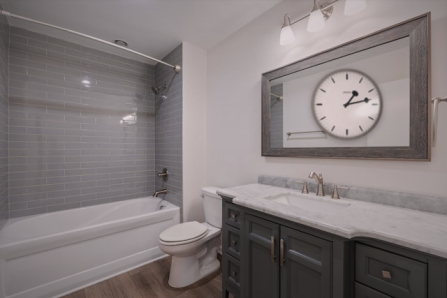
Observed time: 1h13
